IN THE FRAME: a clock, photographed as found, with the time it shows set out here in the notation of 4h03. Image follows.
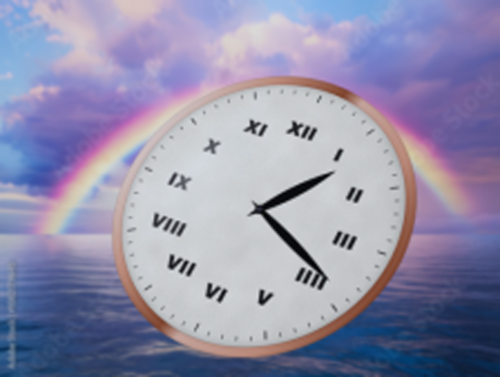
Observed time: 1h19
